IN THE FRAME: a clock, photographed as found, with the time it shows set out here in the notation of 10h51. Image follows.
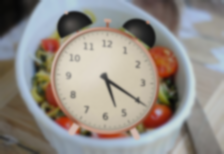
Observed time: 5h20
